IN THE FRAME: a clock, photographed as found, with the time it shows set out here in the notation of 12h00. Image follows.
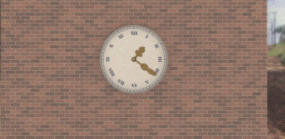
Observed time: 1h21
